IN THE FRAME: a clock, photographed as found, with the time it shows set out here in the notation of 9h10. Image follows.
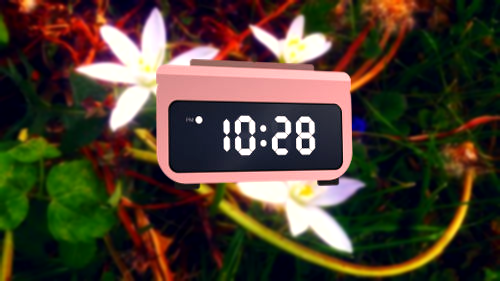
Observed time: 10h28
